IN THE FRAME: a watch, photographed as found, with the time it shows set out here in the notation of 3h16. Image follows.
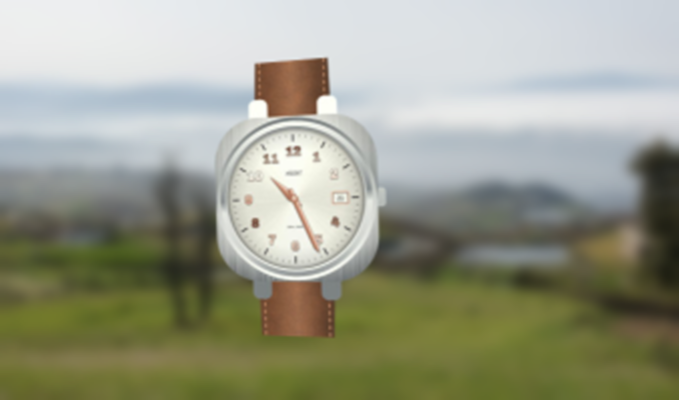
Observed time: 10h26
